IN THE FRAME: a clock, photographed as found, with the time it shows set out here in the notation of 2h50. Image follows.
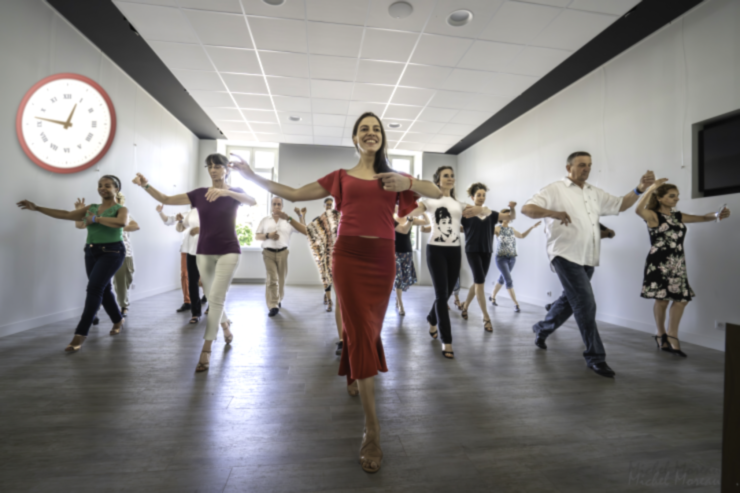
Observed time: 12h47
